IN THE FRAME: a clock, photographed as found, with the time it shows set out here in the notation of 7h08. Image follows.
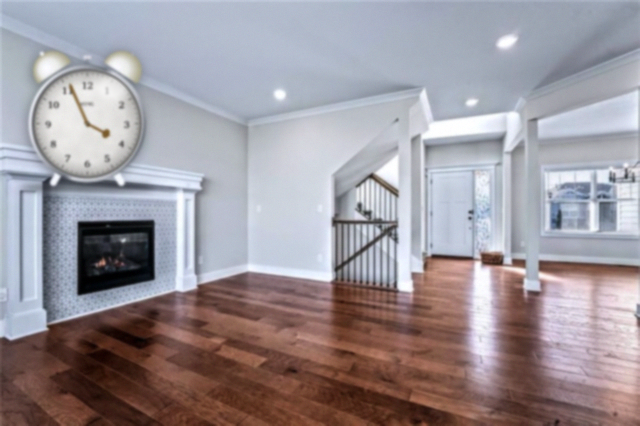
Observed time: 3h56
